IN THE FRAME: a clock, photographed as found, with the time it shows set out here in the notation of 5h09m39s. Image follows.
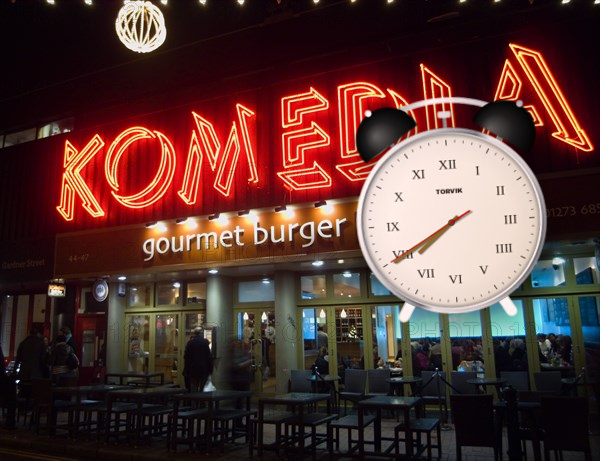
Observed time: 7h39m40s
